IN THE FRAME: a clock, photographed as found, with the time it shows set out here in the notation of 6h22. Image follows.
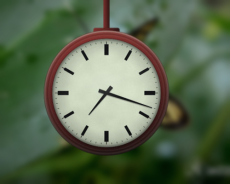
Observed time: 7h18
